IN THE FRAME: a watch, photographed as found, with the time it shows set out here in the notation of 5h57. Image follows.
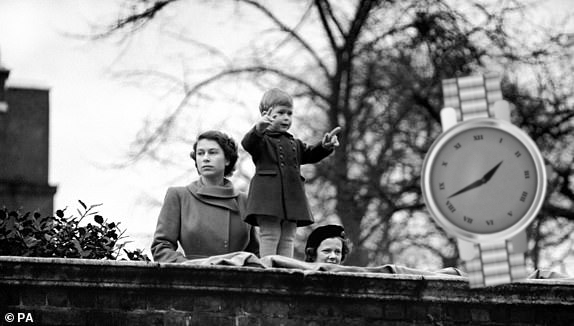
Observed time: 1h42
